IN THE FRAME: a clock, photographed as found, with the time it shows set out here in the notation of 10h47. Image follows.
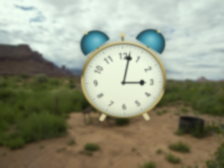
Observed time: 3h02
